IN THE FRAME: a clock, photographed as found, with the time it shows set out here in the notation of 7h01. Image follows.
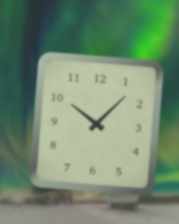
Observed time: 10h07
